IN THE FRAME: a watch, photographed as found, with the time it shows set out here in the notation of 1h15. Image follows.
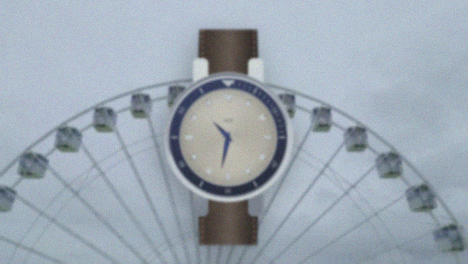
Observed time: 10h32
